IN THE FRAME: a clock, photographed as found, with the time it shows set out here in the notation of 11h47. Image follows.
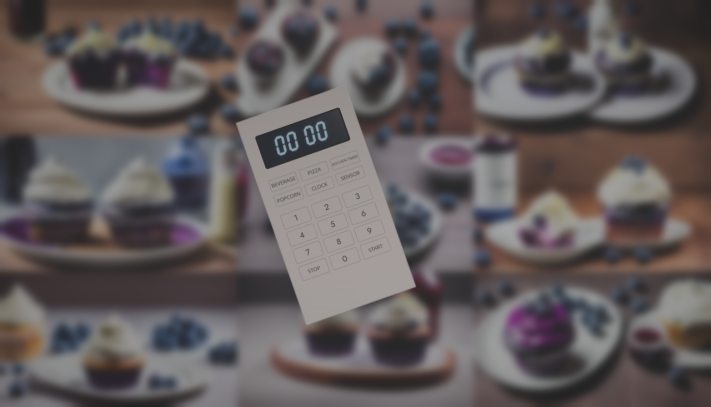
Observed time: 0h00
